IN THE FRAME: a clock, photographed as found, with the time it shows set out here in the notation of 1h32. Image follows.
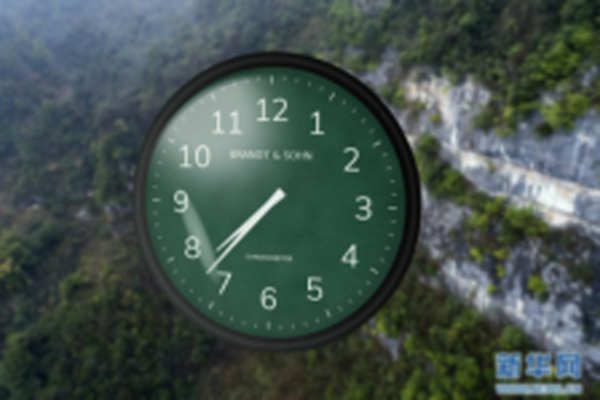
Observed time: 7h37
